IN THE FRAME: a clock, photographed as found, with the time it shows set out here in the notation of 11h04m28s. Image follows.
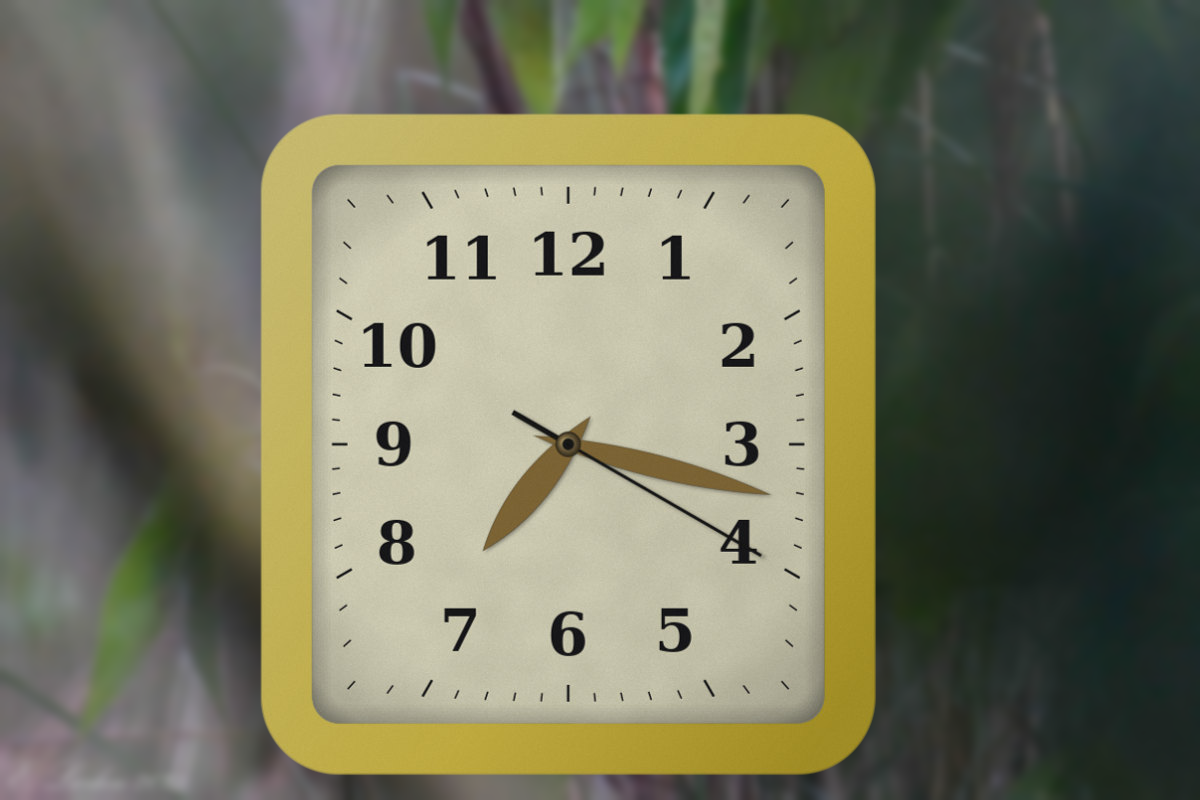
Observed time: 7h17m20s
